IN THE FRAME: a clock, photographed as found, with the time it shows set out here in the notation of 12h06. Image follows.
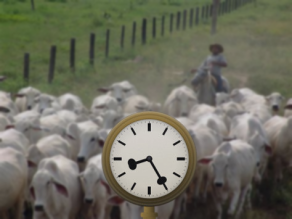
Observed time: 8h25
